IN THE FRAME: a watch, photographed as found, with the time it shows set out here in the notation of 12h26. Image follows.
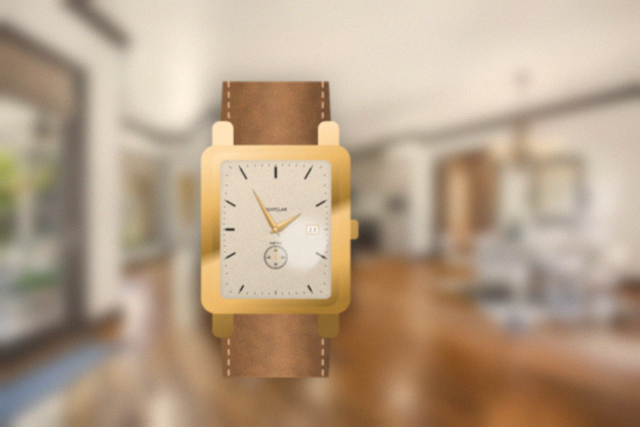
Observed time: 1h55
